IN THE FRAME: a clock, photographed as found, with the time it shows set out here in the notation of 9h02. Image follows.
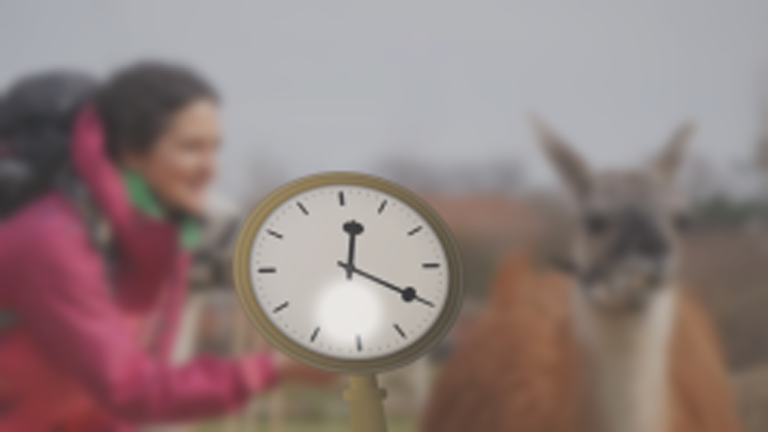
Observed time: 12h20
